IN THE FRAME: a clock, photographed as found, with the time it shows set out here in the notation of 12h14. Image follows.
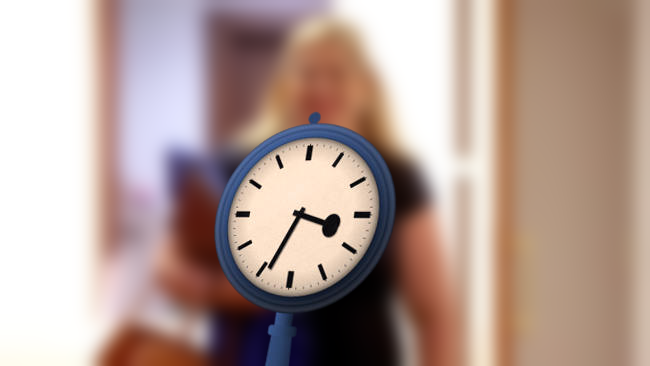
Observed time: 3h34
